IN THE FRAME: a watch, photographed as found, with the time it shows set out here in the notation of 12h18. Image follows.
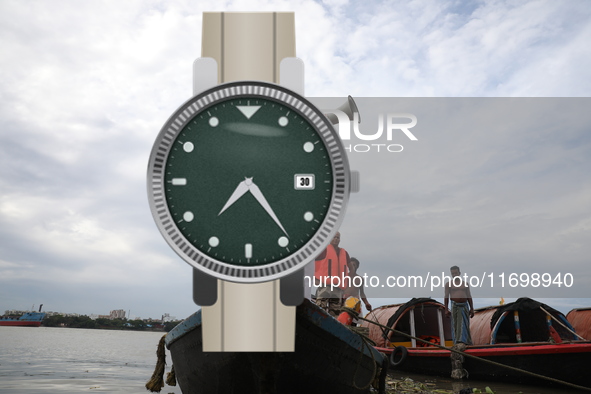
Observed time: 7h24
